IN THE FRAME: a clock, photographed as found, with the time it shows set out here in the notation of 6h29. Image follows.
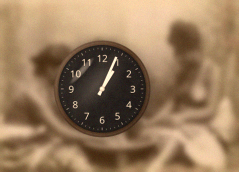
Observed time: 1h04
